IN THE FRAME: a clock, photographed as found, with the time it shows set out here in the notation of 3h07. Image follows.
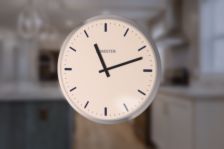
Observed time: 11h12
